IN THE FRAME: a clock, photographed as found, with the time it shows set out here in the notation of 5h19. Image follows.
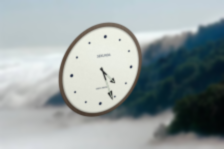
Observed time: 4h26
